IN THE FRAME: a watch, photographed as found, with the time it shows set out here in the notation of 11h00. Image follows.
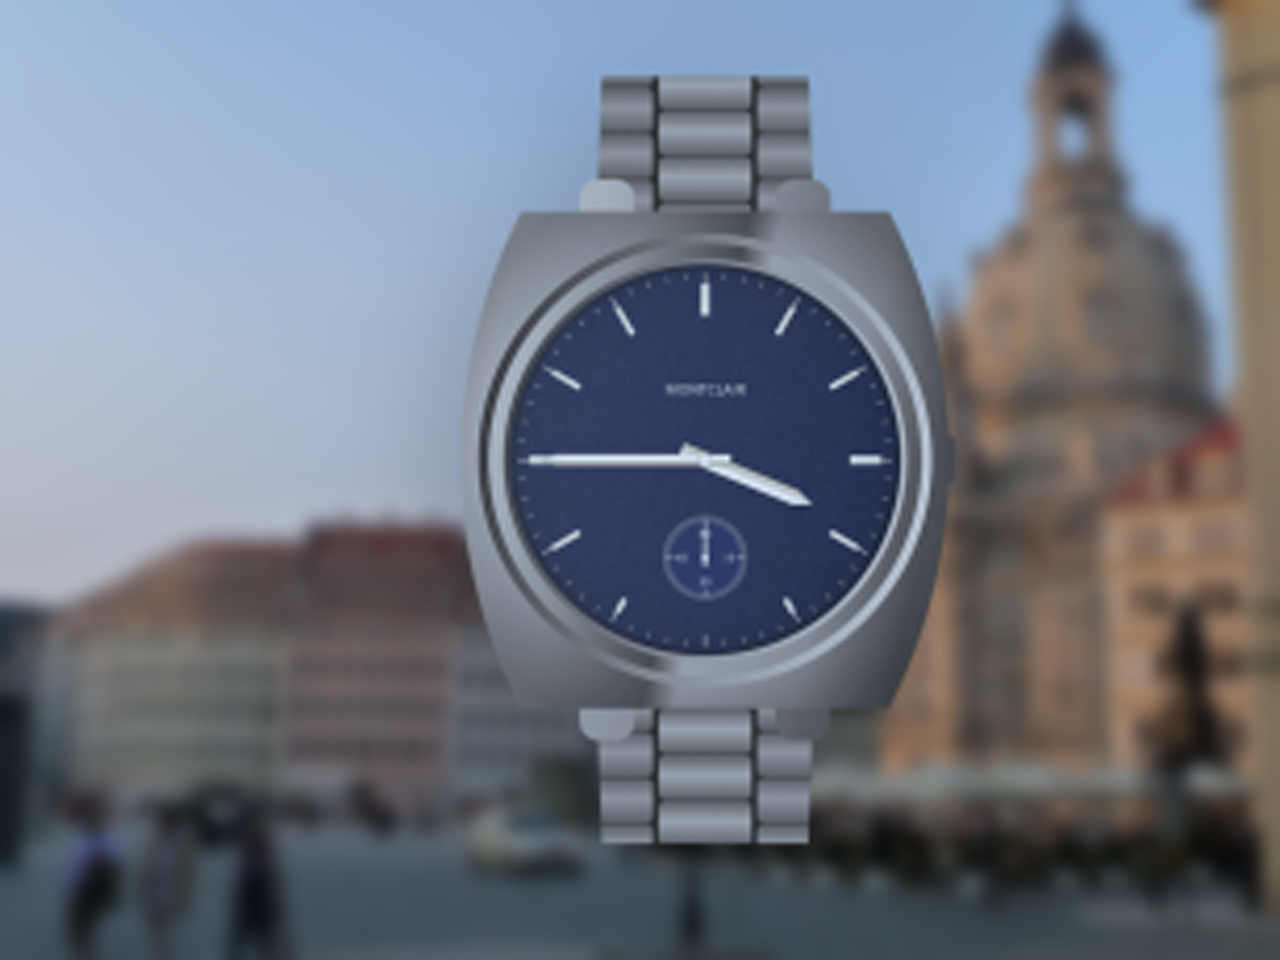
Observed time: 3h45
